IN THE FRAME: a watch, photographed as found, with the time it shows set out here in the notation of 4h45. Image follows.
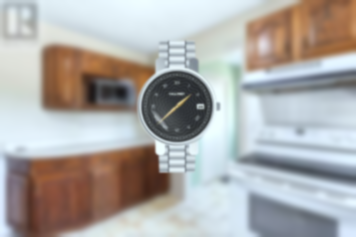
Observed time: 1h38
